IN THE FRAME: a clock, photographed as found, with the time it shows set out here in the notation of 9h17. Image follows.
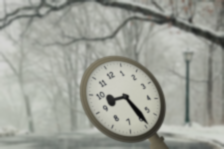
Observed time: 9h29
